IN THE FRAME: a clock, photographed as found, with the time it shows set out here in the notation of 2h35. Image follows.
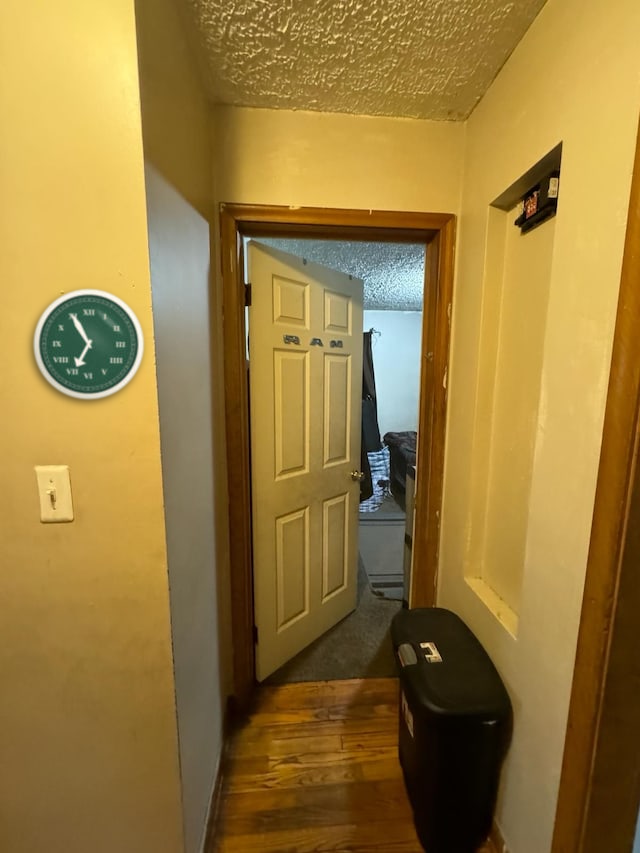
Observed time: 6h55
